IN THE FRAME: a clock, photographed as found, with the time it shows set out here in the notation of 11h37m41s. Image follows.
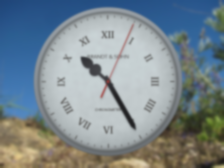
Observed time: 10h25m04s
